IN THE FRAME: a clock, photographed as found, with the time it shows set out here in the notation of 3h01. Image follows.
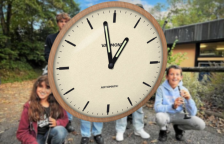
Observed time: 12h58
